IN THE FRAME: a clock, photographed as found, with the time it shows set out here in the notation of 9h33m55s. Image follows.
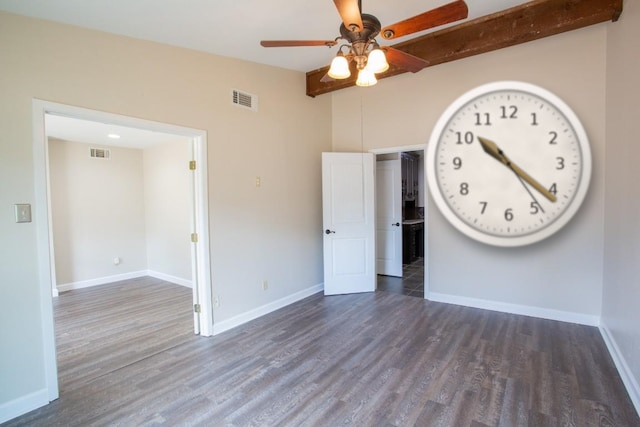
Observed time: 10h21m24s
